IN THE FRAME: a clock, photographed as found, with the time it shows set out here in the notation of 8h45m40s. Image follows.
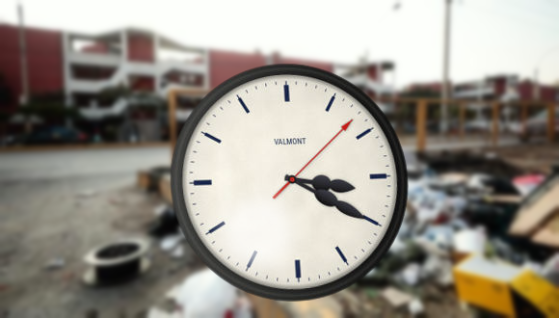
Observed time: 3h20m08s
